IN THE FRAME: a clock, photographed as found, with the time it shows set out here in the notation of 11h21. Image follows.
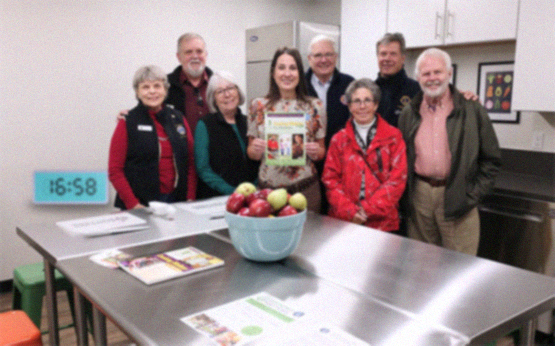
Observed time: 16h58
